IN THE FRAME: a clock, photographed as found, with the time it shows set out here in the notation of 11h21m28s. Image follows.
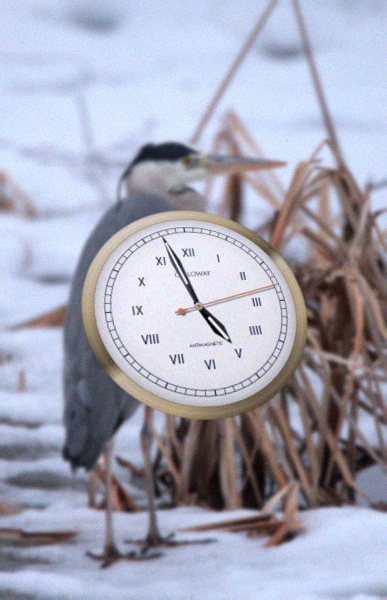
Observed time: 4h57m13s
